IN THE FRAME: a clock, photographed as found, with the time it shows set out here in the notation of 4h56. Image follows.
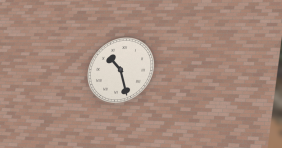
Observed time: 10h26
